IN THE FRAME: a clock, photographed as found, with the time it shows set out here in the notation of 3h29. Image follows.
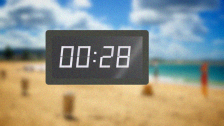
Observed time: 0h28
